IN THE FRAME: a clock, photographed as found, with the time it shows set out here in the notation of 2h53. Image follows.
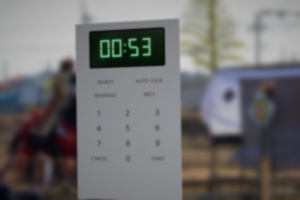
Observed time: 0h53
